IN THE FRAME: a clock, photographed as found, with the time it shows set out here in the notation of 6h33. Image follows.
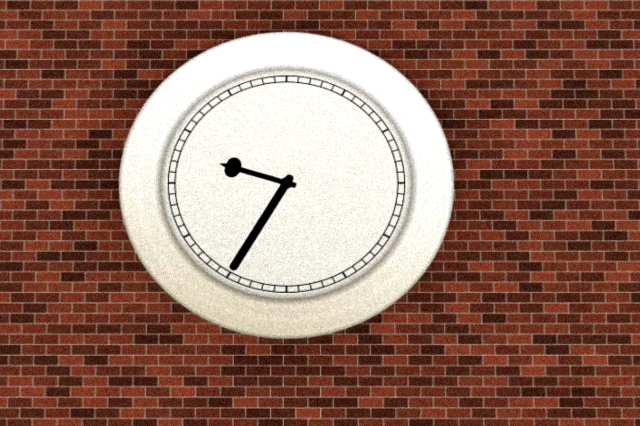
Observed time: 9h35
